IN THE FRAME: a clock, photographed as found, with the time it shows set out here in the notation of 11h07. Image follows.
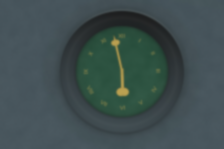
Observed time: 5h58
